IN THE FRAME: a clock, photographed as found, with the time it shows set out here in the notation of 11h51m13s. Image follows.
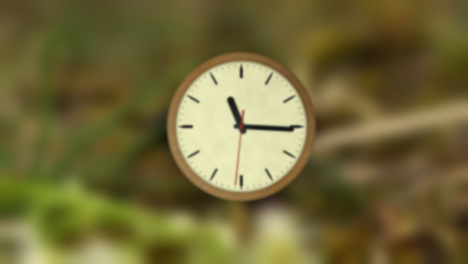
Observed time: 11h15m31s
